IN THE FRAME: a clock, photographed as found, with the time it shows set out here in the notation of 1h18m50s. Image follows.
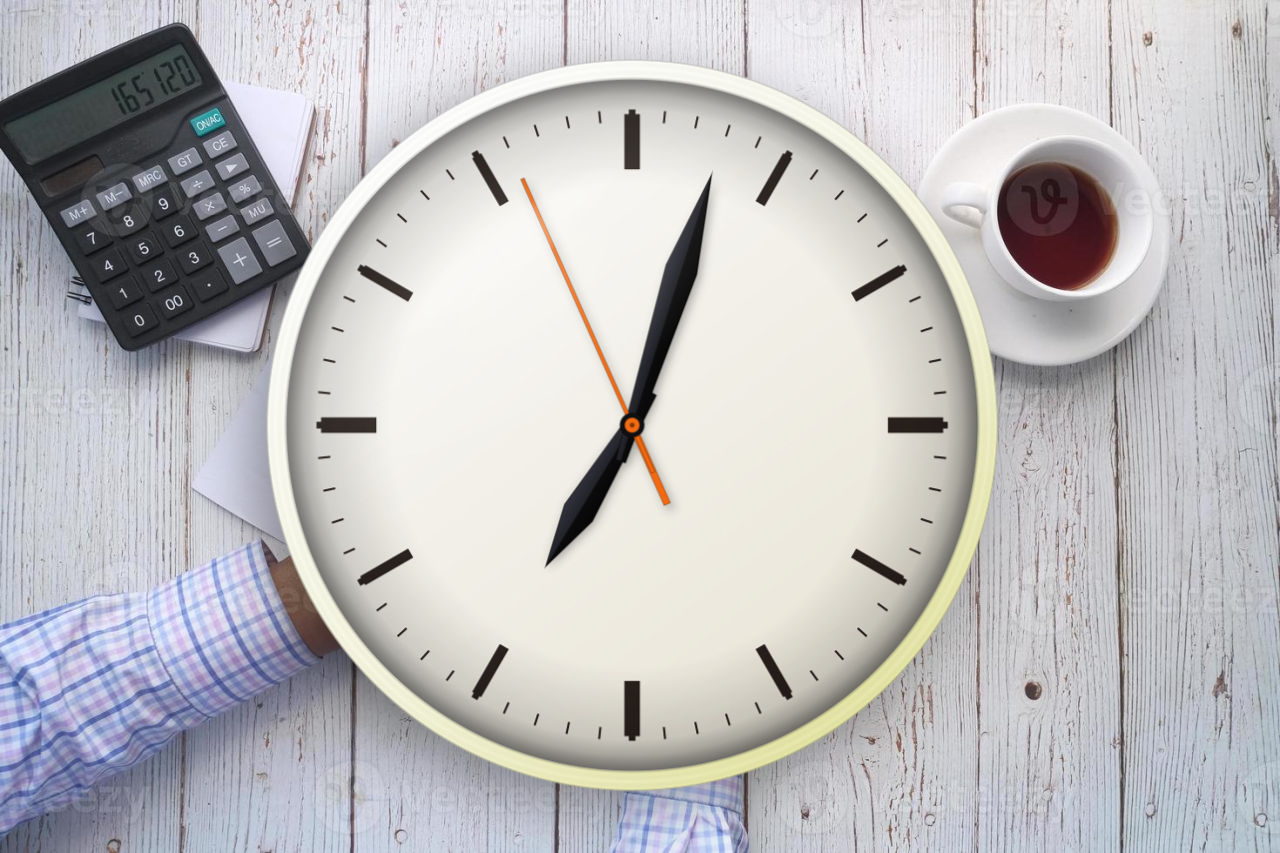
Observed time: 7h02m56s
